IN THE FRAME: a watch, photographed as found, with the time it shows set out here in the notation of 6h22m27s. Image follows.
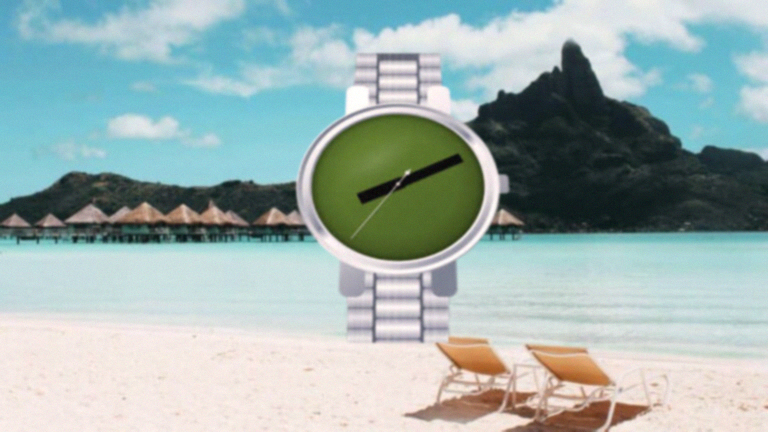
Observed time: 8h10m36s
